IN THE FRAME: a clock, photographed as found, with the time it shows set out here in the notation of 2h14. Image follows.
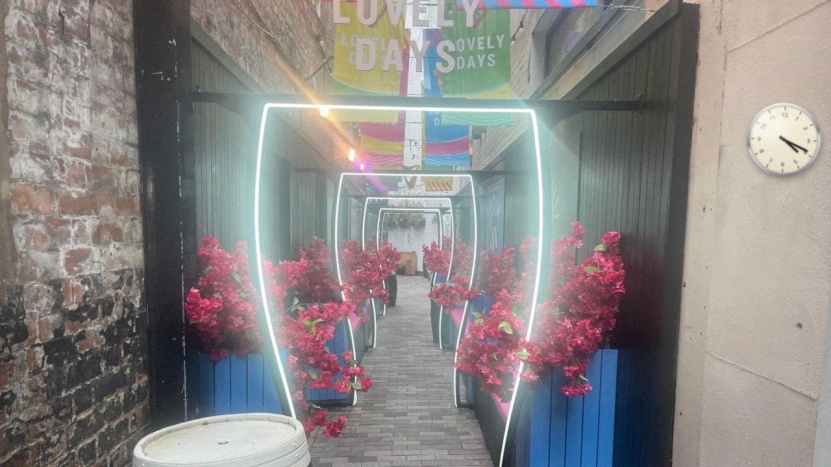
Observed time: 4h19
